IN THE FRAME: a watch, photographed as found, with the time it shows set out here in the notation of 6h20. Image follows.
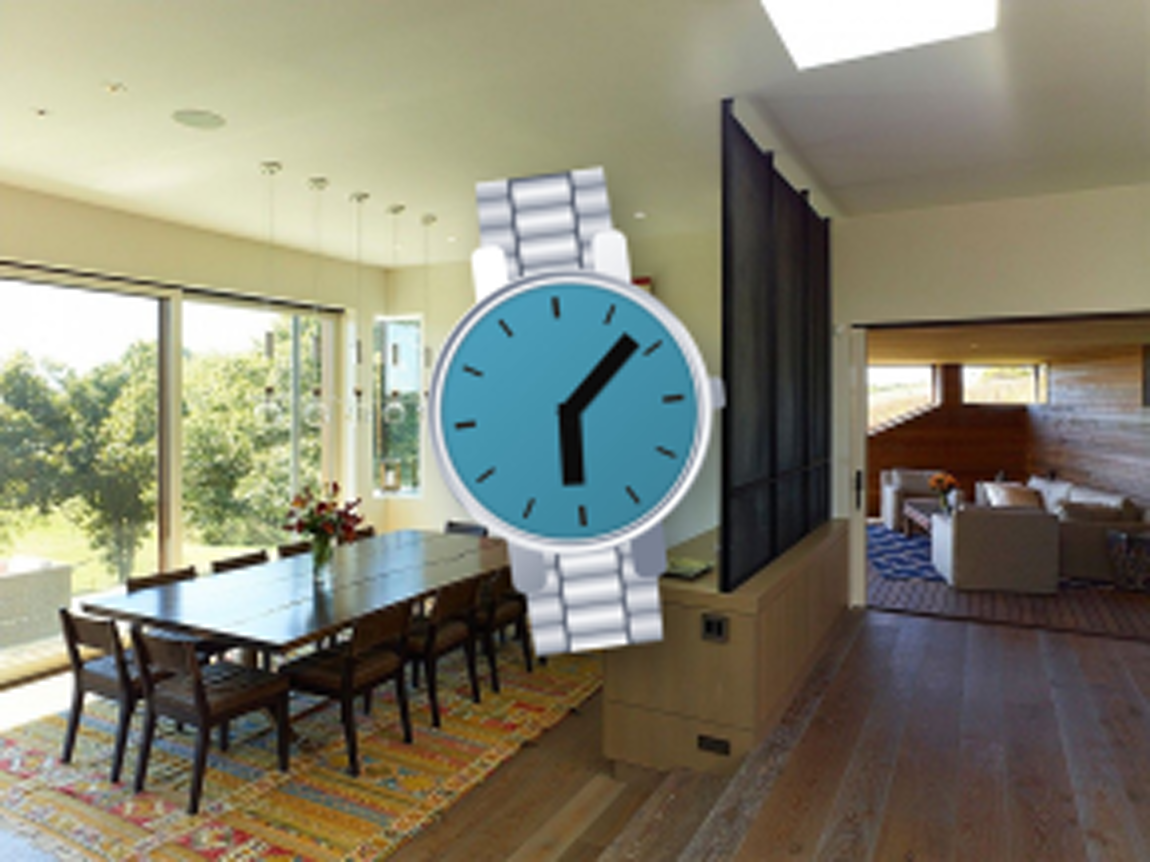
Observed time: 6h08
